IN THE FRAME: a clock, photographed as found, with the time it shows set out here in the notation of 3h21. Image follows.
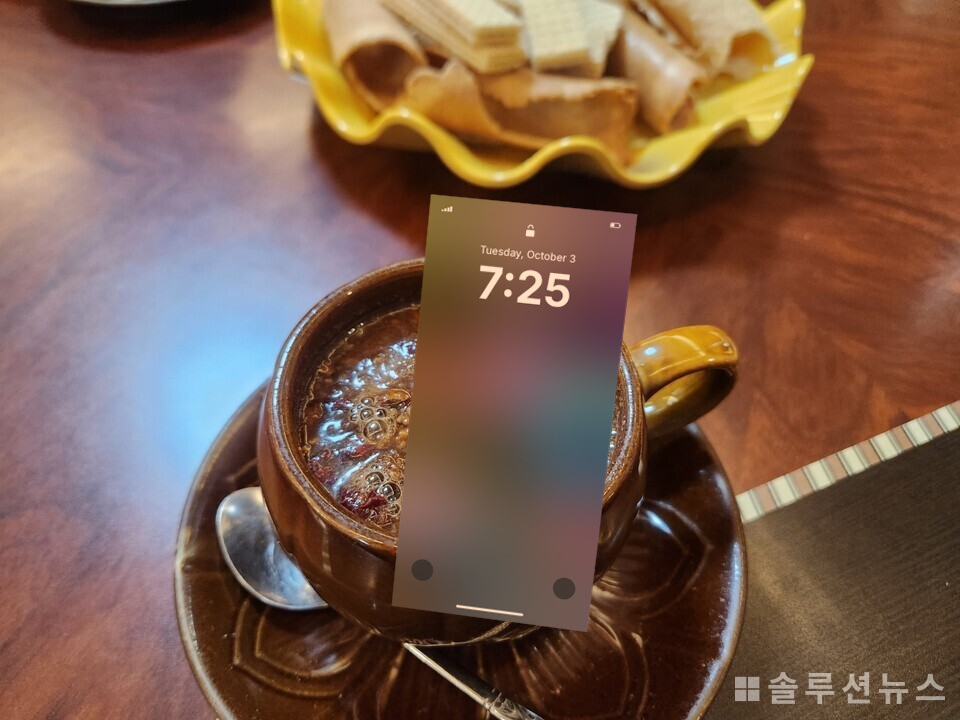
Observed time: 7h25
